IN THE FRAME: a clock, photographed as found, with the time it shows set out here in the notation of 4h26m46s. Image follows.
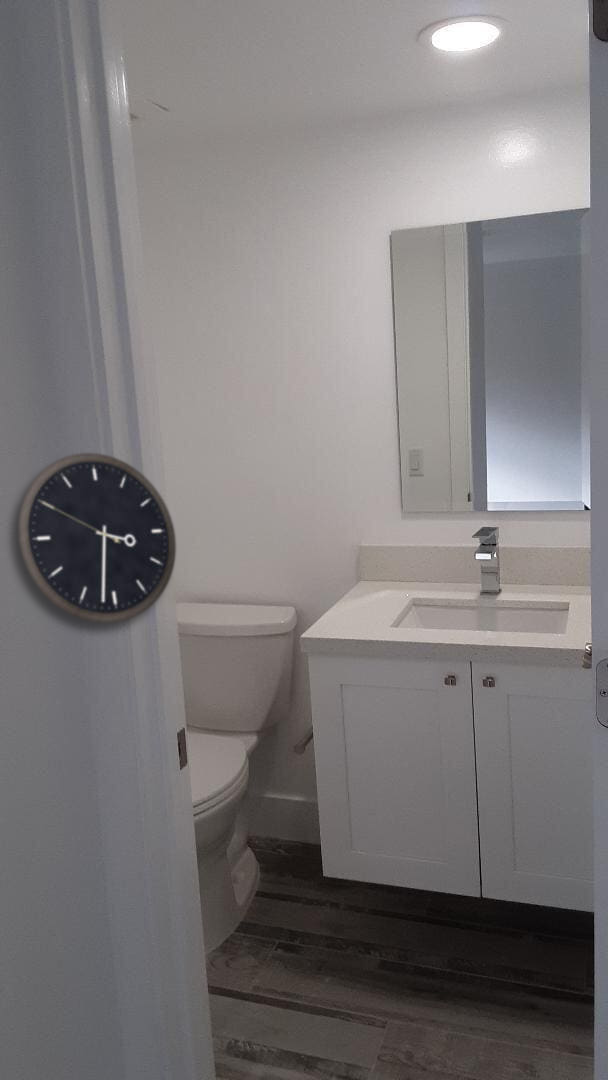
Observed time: 3h31m50s
